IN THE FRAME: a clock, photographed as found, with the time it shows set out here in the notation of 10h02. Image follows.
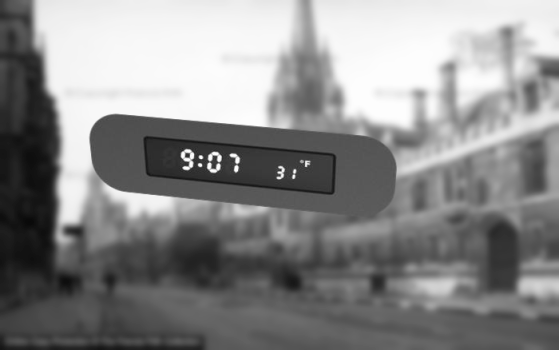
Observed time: 9h07
